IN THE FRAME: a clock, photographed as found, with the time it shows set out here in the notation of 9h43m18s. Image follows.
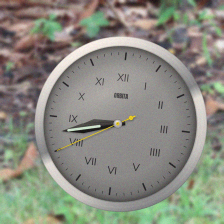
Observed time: 8h42m40s
